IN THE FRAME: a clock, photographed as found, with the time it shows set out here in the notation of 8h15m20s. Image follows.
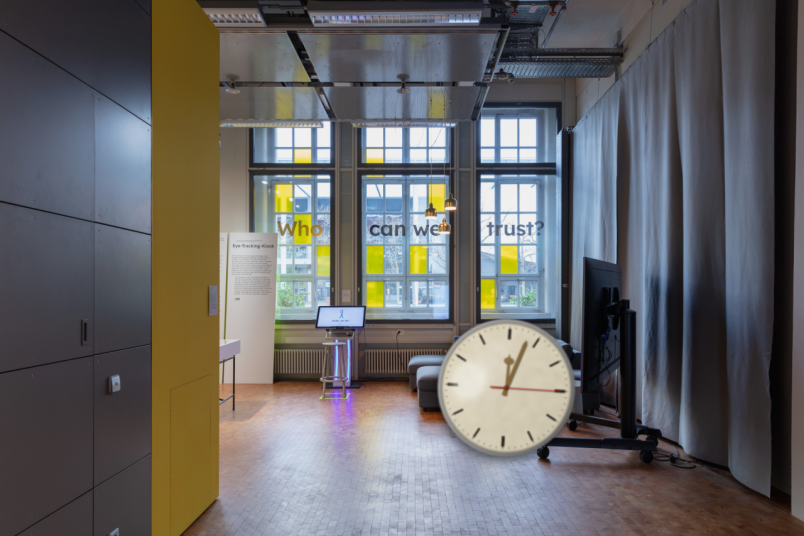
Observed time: 12h03m15s
